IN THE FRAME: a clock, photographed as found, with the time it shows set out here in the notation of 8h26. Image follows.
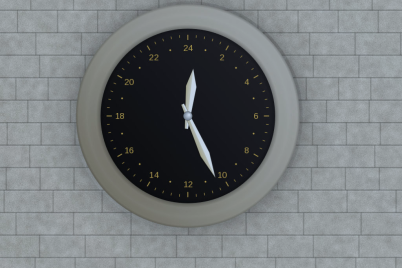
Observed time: 0h26
